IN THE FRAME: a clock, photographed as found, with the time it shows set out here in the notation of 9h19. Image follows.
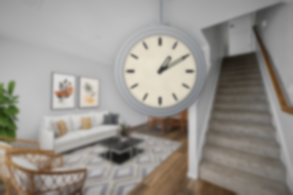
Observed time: 1h10
